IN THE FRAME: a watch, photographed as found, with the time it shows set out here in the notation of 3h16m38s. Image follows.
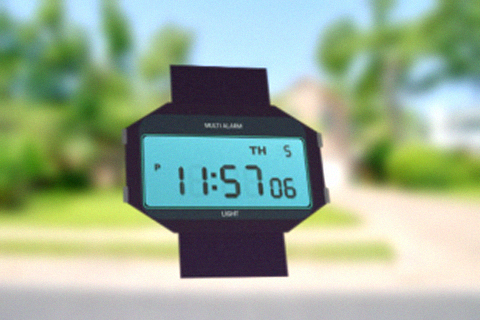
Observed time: 11h57m06s
